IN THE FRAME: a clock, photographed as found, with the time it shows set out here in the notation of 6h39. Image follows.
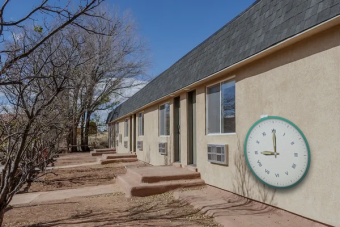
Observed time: 9h00
